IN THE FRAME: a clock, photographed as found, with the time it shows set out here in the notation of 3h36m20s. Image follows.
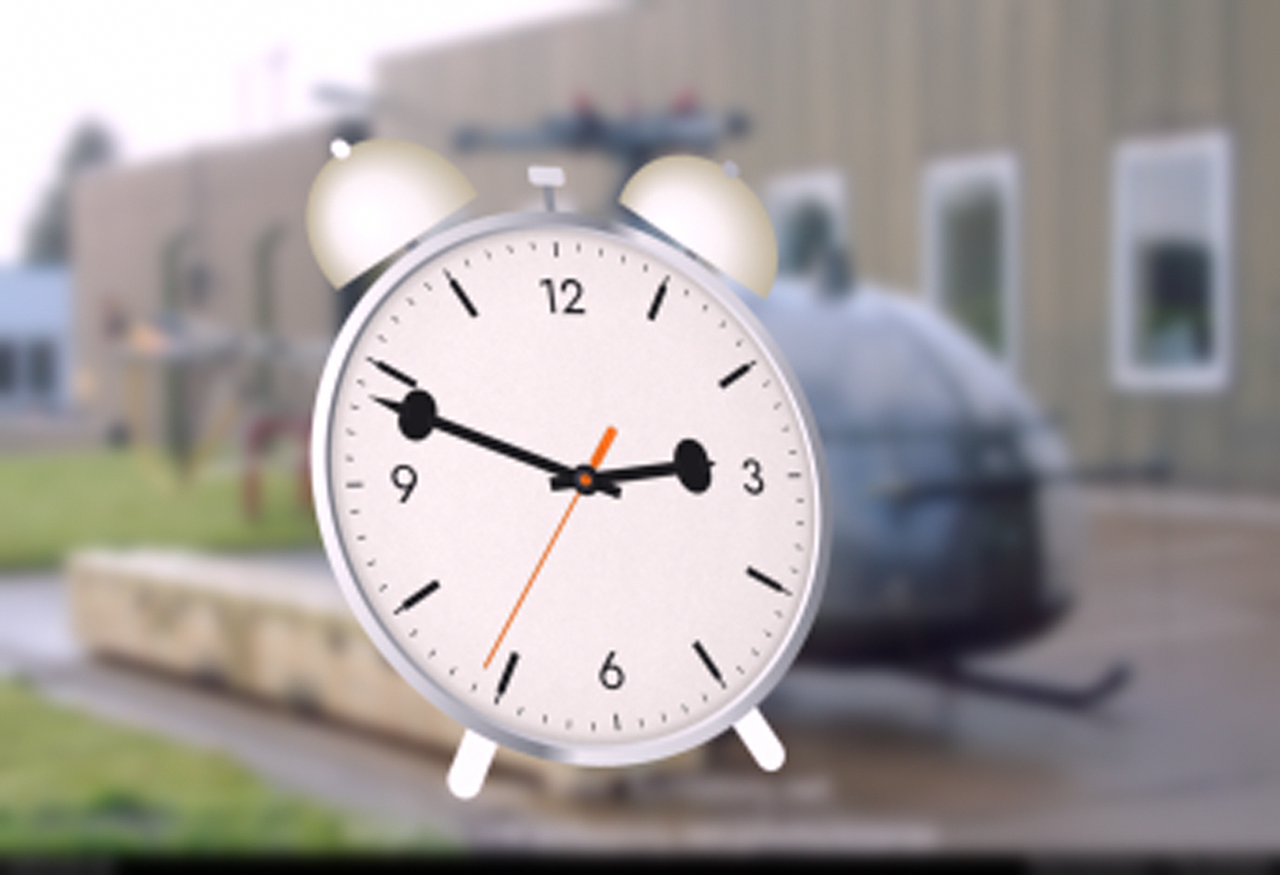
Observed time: 2h48m36s
